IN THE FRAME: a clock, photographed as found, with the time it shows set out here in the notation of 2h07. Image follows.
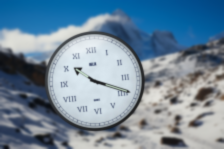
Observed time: 10h19
